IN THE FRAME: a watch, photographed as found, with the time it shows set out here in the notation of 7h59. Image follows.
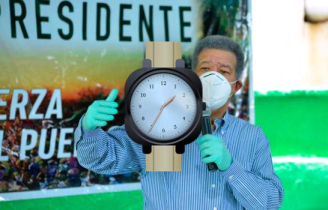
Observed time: 1h35
